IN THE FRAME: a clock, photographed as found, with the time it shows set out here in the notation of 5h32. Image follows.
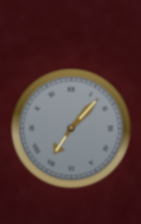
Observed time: 7h07
